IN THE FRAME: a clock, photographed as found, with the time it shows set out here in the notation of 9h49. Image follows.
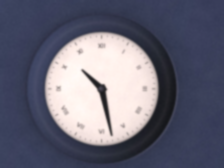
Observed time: 10h28
